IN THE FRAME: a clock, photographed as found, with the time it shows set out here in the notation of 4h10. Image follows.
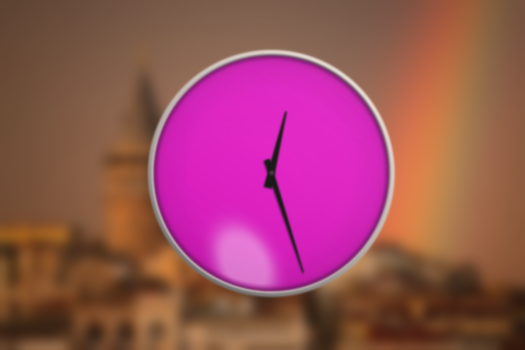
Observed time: 12h27
